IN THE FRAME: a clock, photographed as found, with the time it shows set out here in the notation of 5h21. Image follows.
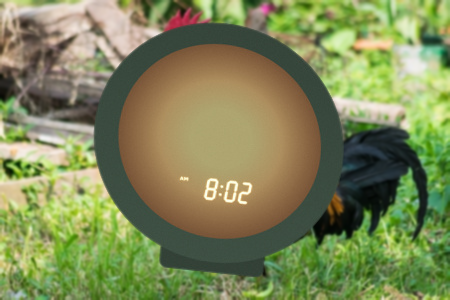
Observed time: 8h02
